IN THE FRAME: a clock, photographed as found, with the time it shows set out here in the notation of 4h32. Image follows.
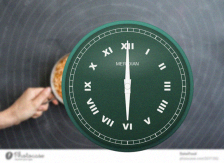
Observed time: 6h00
